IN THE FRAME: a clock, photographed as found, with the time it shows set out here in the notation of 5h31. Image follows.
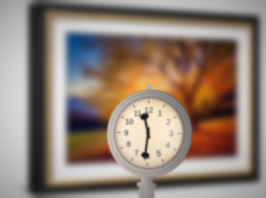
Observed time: 11h31
